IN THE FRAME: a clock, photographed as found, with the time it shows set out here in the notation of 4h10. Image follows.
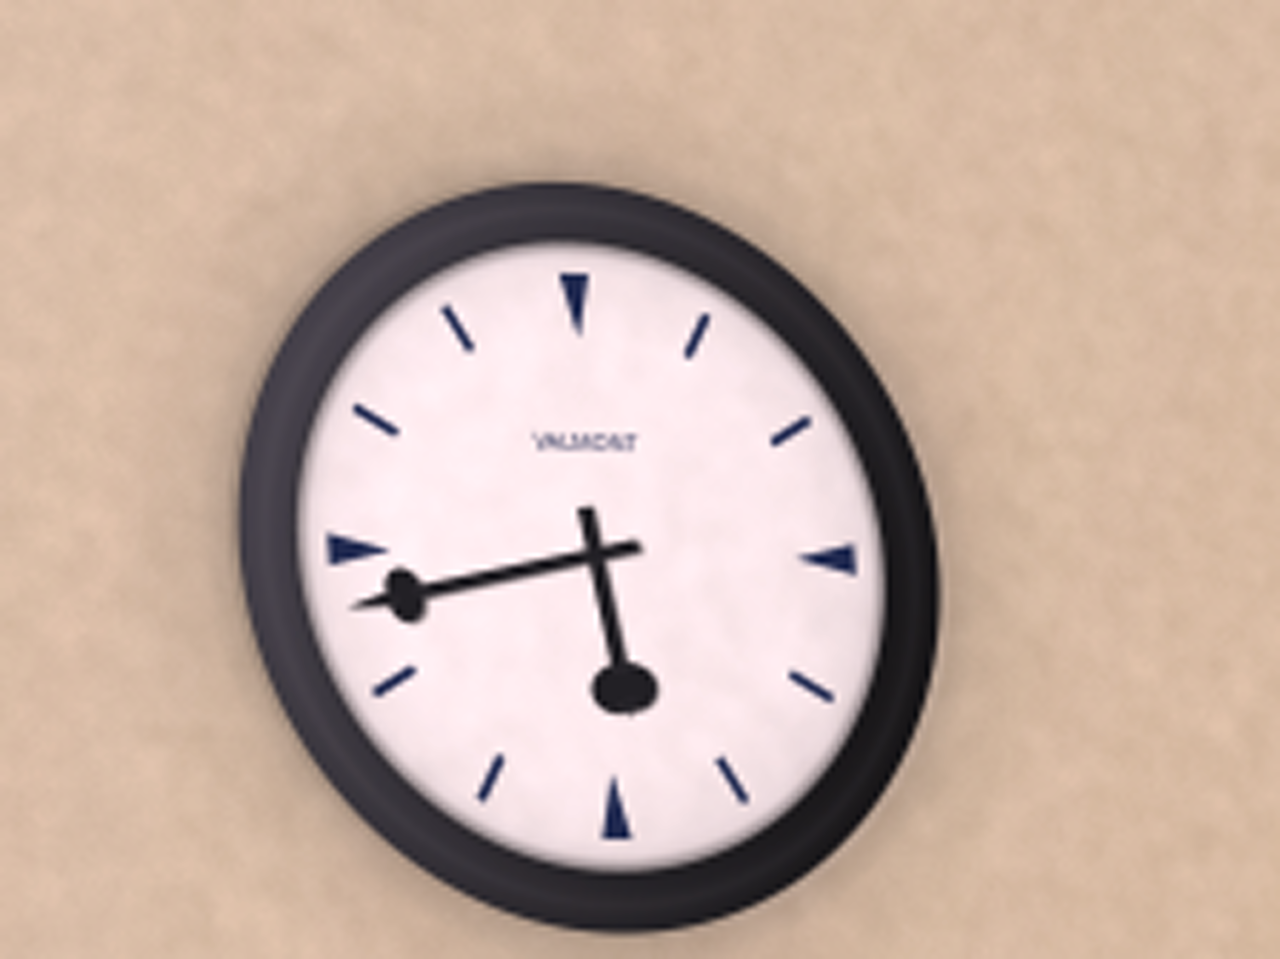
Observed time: 5h43
